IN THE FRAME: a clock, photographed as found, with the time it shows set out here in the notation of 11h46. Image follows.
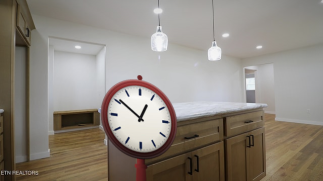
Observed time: 12h51
